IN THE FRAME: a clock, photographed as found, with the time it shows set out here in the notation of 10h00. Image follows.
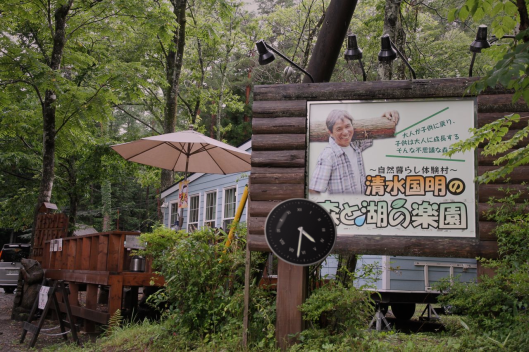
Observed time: 4h32
